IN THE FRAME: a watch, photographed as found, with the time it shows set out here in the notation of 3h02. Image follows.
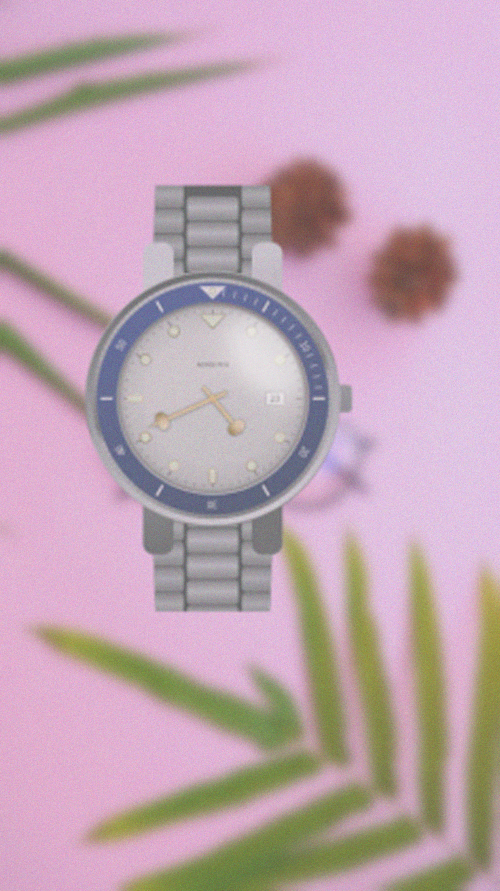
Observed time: 4h41
